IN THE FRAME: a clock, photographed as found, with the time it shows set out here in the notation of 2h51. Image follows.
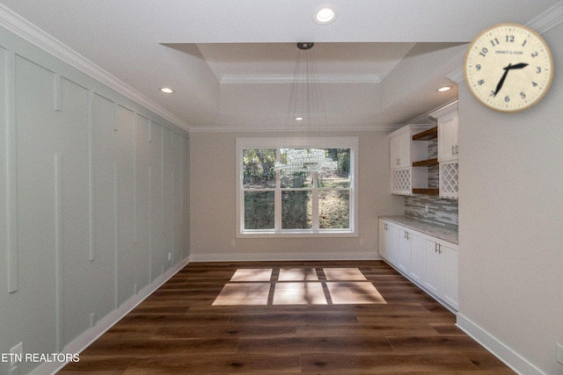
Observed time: 2h34
